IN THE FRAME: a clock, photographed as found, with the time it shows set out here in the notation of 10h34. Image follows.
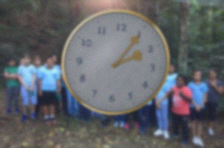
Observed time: 2h05
